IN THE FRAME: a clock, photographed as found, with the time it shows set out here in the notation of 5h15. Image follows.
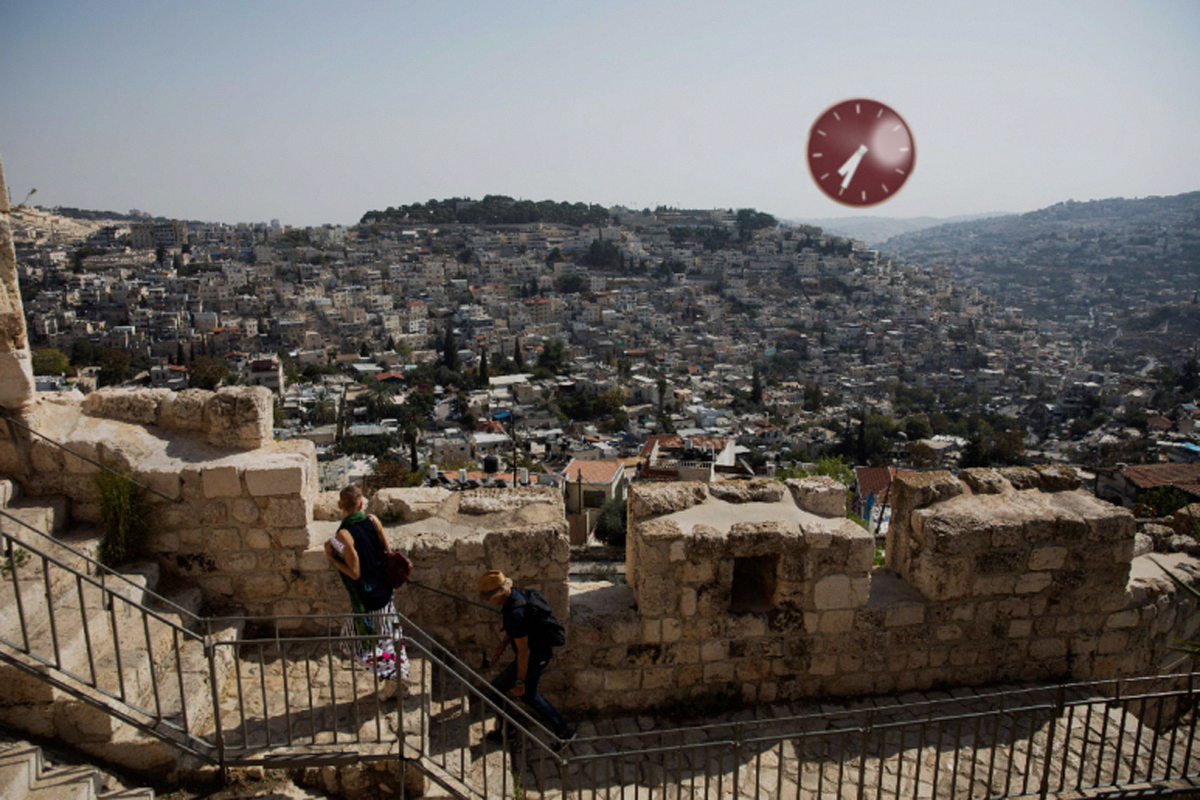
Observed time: 7h35
